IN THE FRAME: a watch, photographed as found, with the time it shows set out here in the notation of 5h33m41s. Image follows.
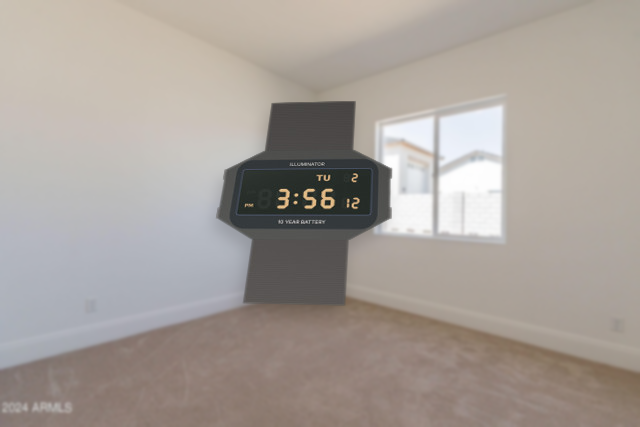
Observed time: 3h56m12s
